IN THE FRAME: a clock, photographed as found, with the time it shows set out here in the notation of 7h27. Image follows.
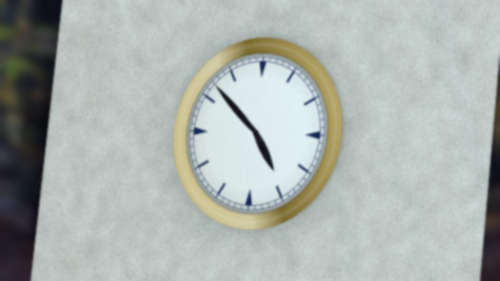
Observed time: 4h52
